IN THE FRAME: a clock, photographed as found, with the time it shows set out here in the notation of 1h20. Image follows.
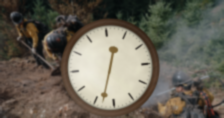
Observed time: 12h33
